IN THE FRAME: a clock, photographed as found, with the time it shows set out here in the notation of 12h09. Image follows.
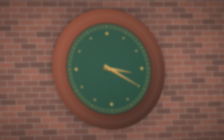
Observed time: 3h20
